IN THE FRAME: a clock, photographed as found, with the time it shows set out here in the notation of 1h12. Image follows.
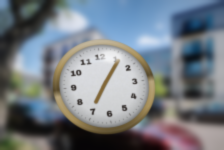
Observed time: 7h06
